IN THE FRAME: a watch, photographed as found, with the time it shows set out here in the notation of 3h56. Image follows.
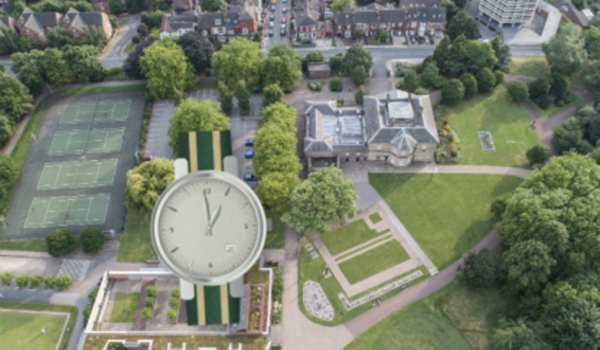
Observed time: 12h59
